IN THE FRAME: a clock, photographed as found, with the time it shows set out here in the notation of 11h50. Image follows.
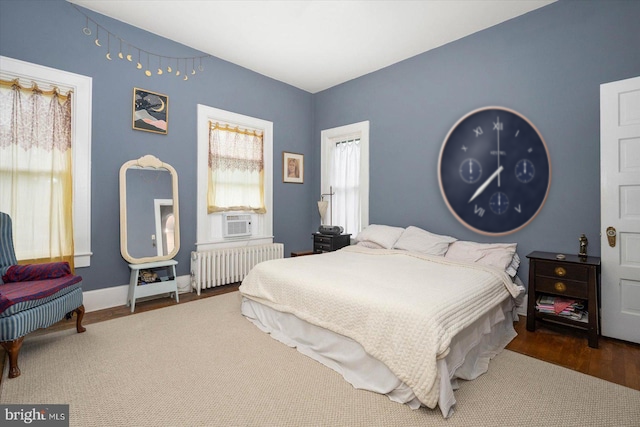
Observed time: 7h38
